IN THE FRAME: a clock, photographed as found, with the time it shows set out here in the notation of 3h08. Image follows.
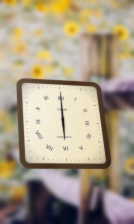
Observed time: 6h00
